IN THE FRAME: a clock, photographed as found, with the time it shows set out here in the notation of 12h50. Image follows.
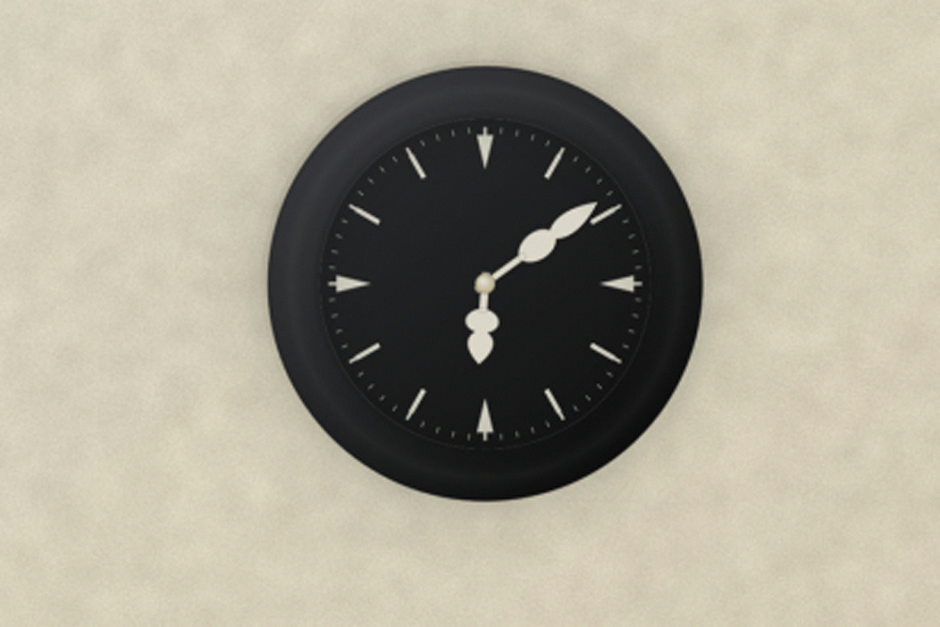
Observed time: 6h09
